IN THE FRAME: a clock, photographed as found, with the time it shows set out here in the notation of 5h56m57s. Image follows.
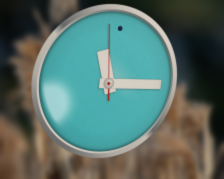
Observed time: 11h13m58s
